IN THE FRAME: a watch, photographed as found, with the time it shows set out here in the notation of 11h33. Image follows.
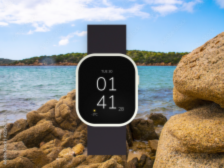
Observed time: 1h41
